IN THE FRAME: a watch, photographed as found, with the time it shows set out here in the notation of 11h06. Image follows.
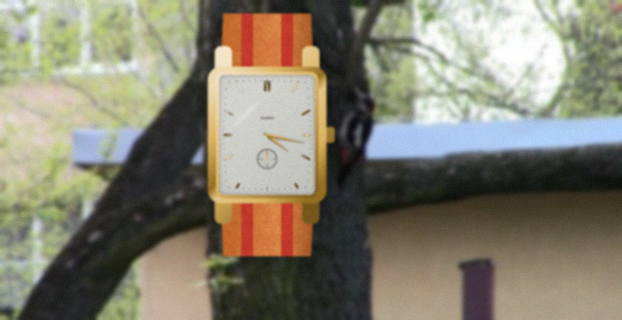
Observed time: 4h17
